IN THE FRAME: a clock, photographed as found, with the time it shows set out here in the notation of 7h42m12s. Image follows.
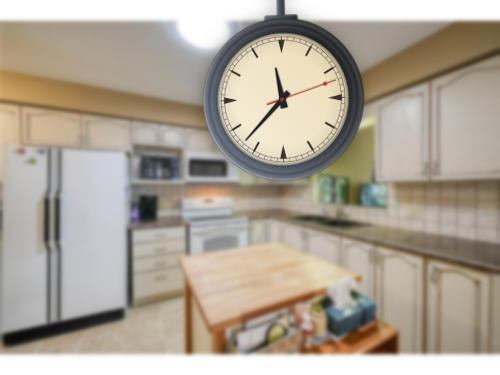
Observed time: 11h37m12s
